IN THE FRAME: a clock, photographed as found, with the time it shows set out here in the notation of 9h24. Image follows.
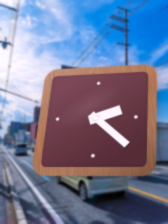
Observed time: 2h22
